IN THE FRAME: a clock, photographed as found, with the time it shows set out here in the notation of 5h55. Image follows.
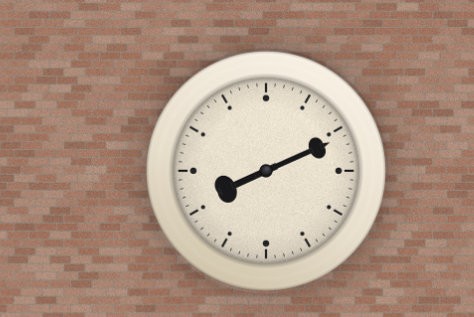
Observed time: 8h11
